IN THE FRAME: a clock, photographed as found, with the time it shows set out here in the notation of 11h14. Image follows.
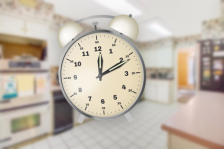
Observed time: 12h11
